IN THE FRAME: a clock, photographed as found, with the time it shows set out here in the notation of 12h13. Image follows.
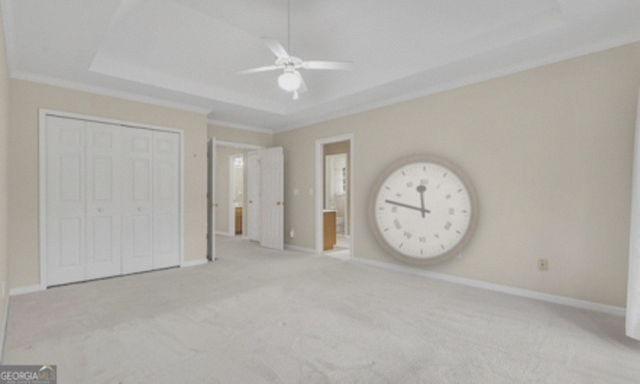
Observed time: 11h47
